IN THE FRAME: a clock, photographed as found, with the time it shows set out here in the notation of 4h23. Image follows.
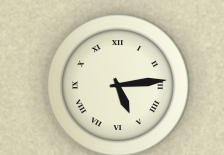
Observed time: 5h14
